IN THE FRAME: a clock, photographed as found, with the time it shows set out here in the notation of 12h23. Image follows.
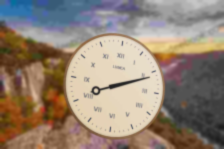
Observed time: 8h11
